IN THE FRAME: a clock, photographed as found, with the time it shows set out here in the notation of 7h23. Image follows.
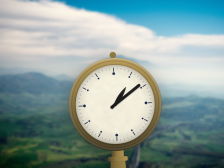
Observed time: 1h09
